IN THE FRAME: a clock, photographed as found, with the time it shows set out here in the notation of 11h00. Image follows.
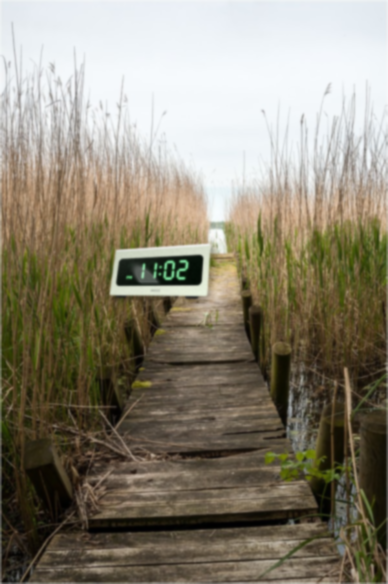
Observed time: 11h02
